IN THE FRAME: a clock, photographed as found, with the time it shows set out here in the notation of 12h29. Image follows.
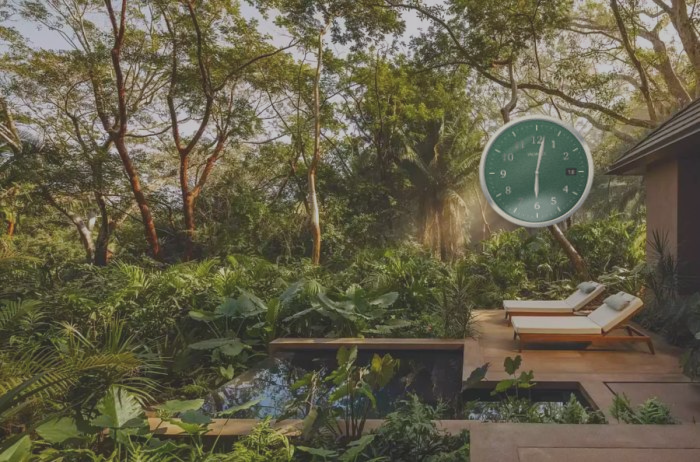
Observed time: 6h02
